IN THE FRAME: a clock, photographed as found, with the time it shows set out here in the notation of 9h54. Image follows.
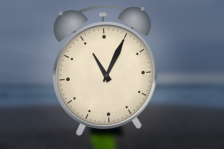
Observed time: 11h05
